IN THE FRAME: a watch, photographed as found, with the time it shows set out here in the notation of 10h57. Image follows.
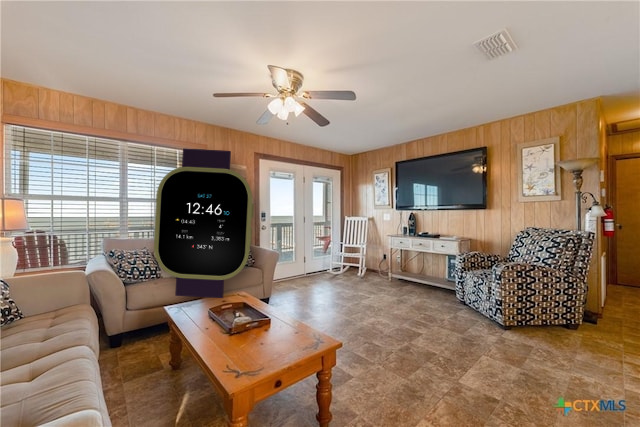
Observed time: 12h46
